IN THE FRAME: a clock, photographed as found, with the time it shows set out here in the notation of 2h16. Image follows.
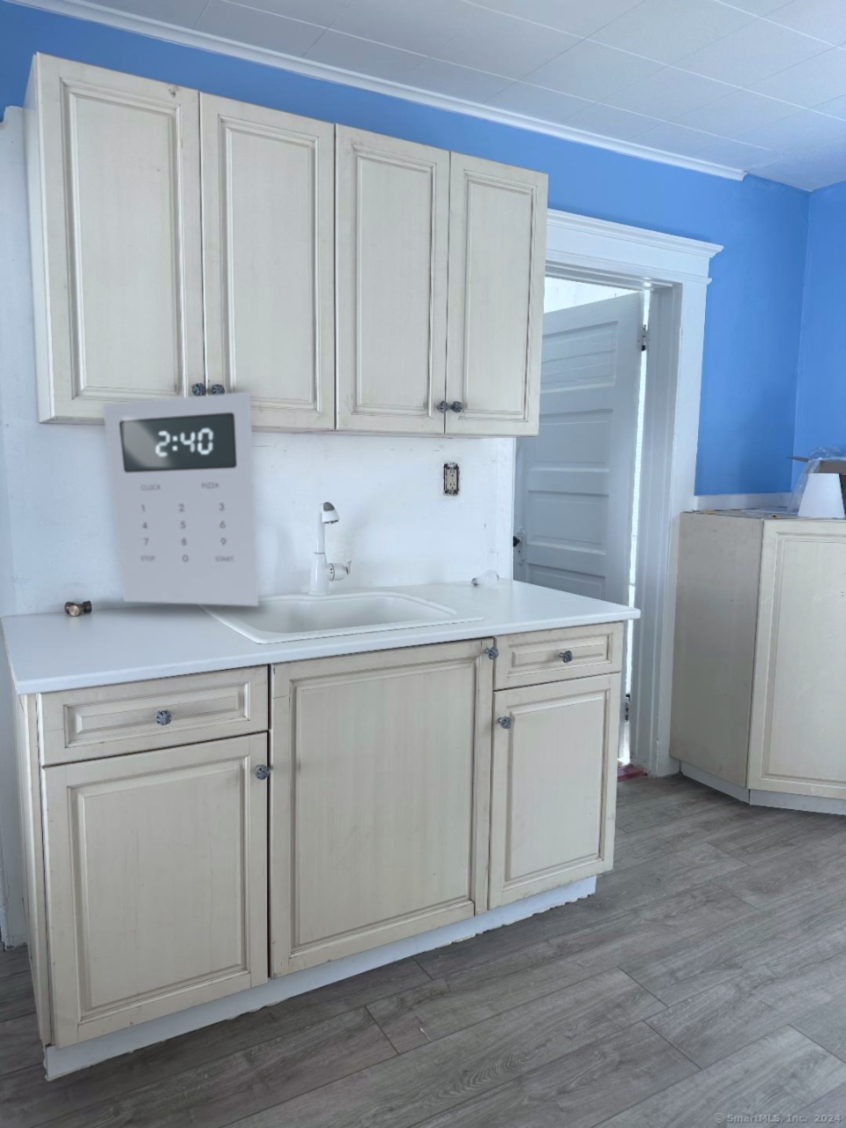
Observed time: 2h40
